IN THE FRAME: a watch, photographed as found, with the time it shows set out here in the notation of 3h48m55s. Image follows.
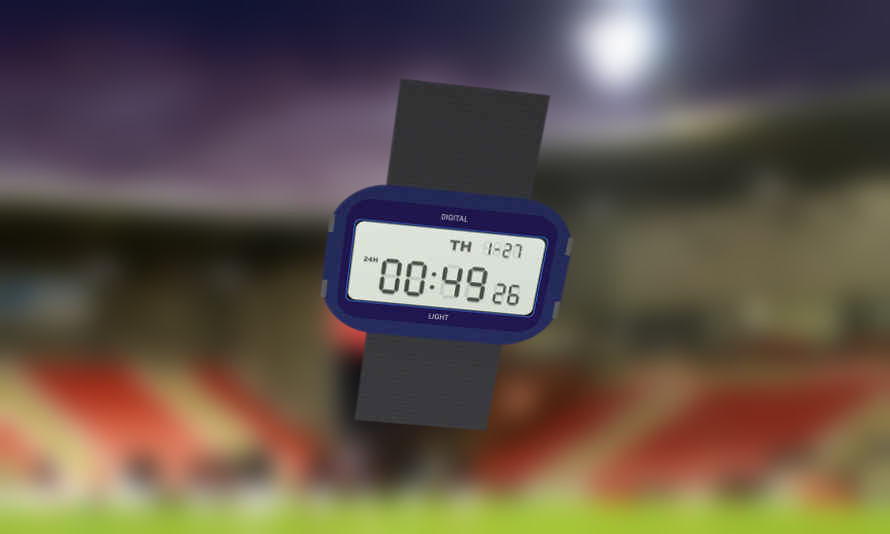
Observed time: 0h49m26s
